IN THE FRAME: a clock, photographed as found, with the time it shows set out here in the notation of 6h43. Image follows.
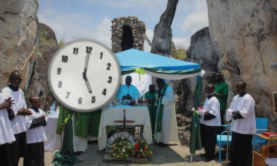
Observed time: 5h00
